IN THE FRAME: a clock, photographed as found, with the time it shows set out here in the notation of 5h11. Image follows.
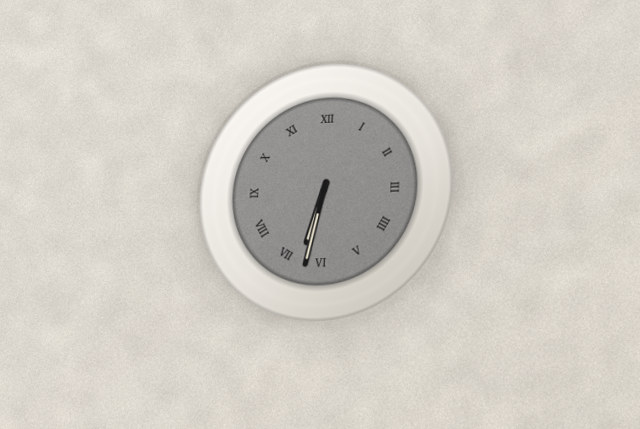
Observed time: 6h32
